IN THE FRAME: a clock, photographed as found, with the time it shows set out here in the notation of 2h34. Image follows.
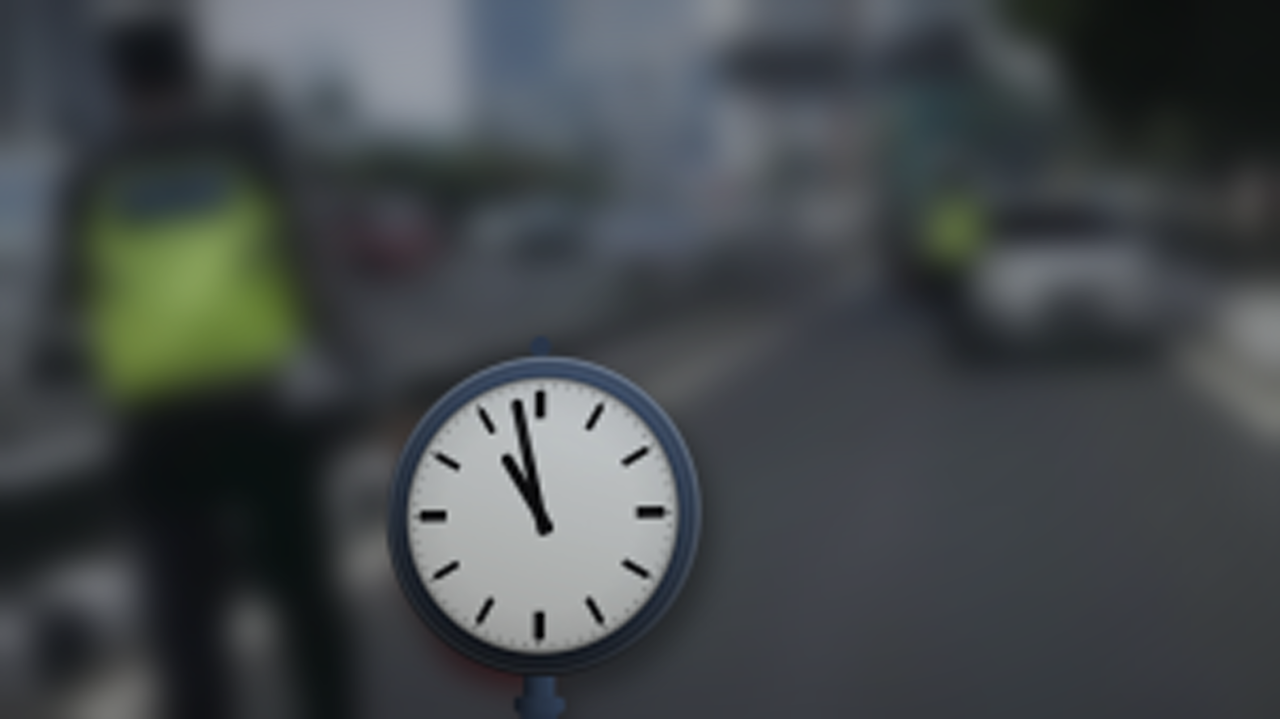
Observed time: 10h58
